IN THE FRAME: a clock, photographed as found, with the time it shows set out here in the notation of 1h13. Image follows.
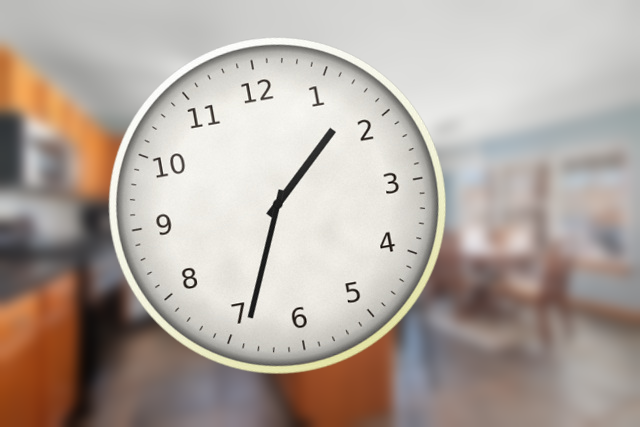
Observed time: 1h34
